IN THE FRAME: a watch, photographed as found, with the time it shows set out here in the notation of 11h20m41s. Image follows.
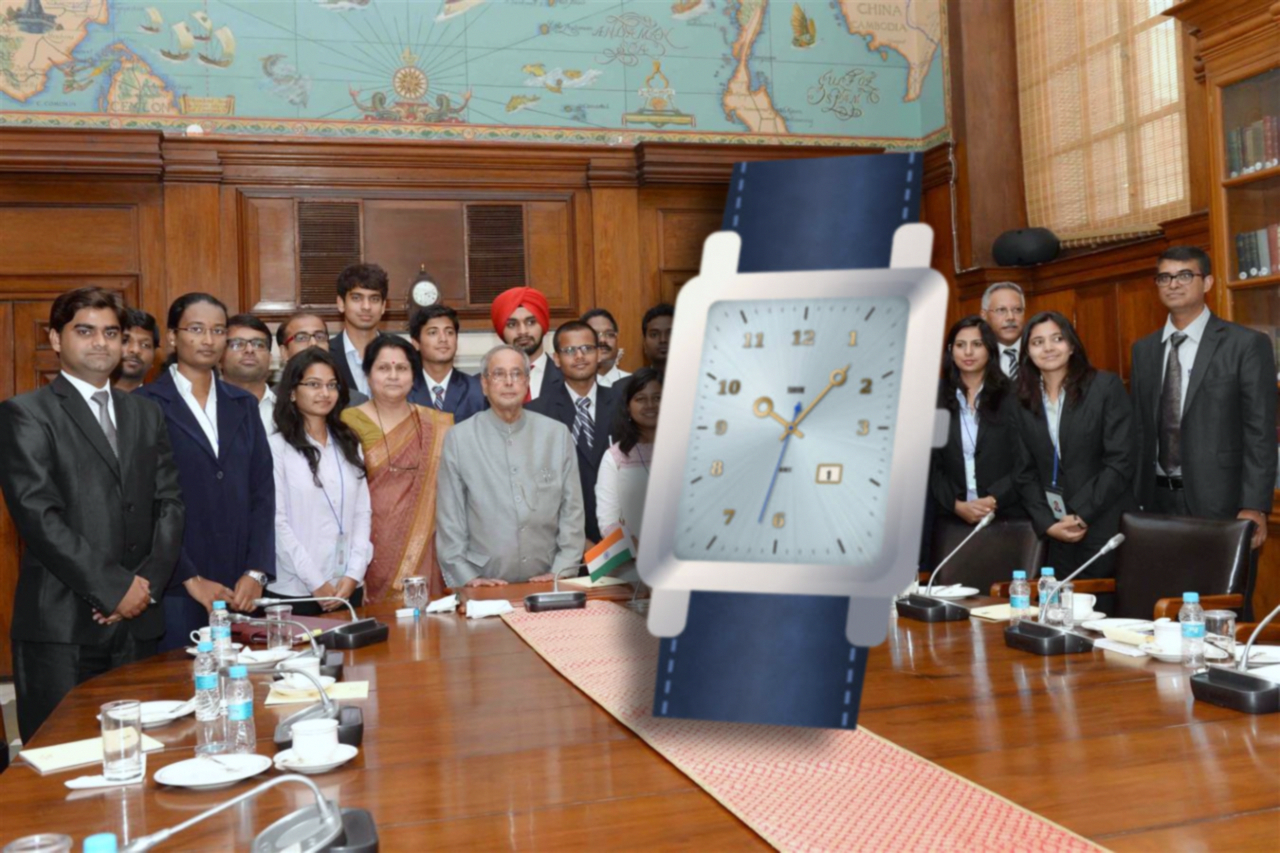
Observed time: 10h06m32s
